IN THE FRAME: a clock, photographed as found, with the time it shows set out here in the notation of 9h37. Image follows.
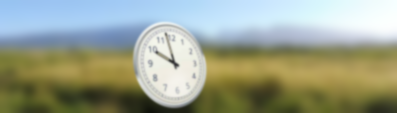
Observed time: 9h58
